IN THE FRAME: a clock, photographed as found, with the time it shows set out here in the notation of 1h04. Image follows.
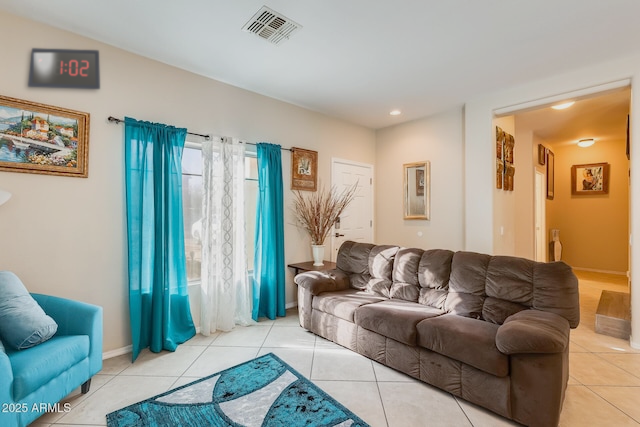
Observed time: 1h02
